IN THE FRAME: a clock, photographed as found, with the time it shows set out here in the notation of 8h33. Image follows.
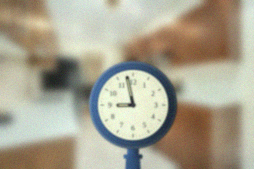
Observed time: 8h58
